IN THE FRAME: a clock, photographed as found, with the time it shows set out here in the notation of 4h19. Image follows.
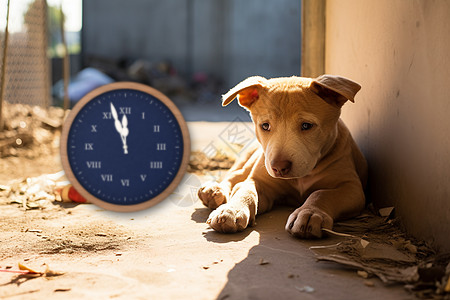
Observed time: 11h57
